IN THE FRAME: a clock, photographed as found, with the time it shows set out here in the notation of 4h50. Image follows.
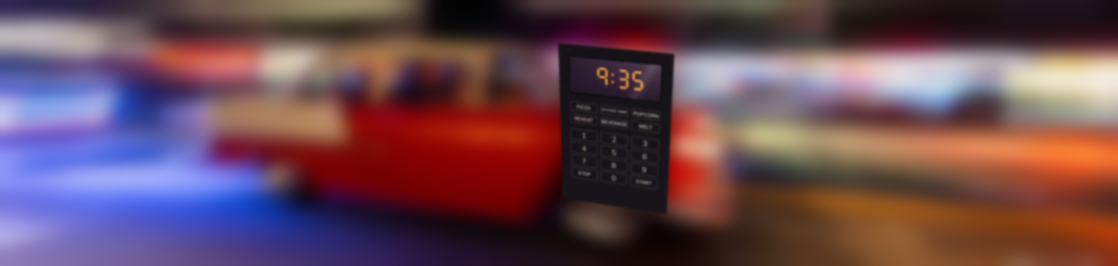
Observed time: 9h35
